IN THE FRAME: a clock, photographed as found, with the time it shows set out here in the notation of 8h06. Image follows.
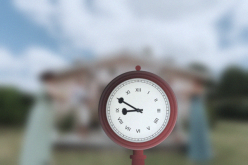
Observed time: 8h50
